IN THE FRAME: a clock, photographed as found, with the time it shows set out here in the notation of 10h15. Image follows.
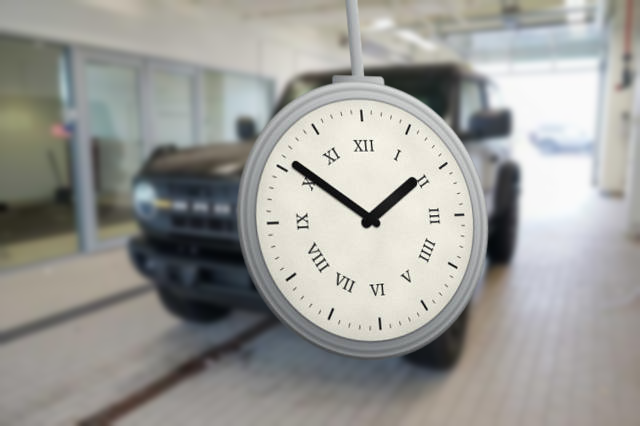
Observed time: 1h51
